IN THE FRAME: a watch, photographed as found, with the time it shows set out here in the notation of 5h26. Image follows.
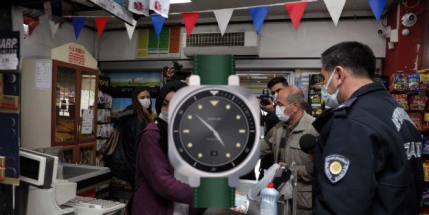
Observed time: 4h52
